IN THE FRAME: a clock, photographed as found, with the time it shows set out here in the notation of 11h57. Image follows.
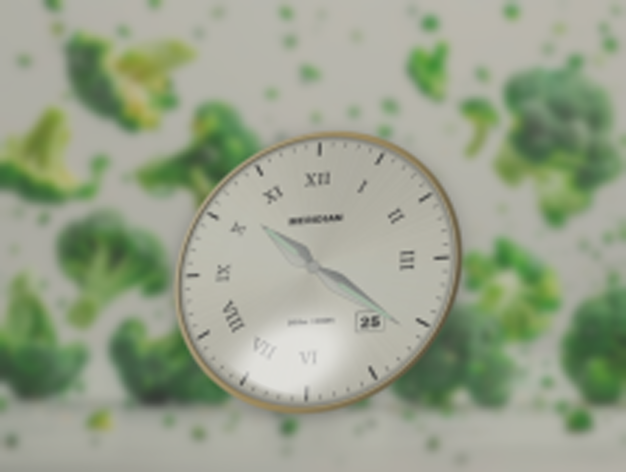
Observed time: 10h21
